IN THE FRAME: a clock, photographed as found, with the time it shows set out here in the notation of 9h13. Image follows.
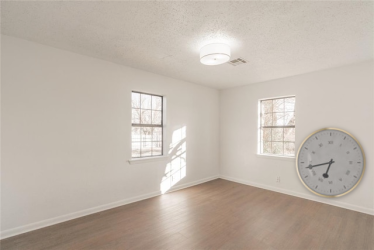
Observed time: 6h43
